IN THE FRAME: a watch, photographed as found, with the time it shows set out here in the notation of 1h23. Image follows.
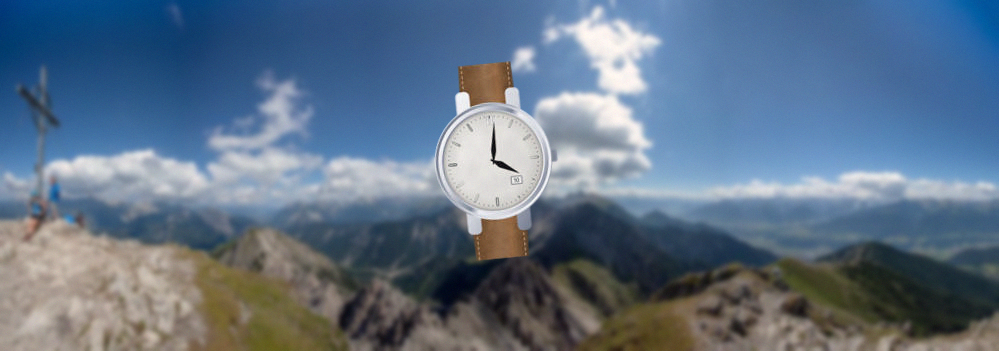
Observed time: 4h01
